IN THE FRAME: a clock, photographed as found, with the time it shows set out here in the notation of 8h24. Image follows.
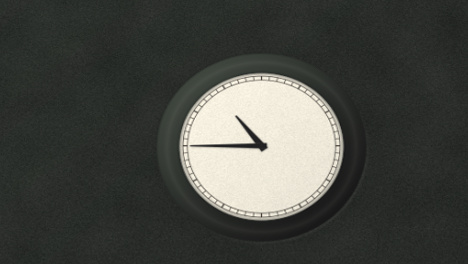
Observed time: 10h45
